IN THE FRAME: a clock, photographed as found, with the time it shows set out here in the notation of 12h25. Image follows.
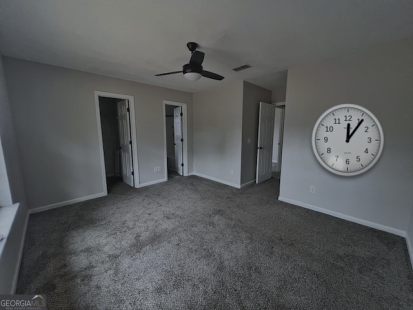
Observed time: 12h06
